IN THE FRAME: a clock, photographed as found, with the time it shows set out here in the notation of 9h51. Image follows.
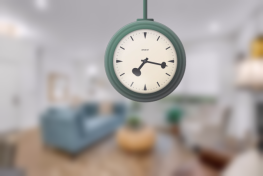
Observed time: 7h17
